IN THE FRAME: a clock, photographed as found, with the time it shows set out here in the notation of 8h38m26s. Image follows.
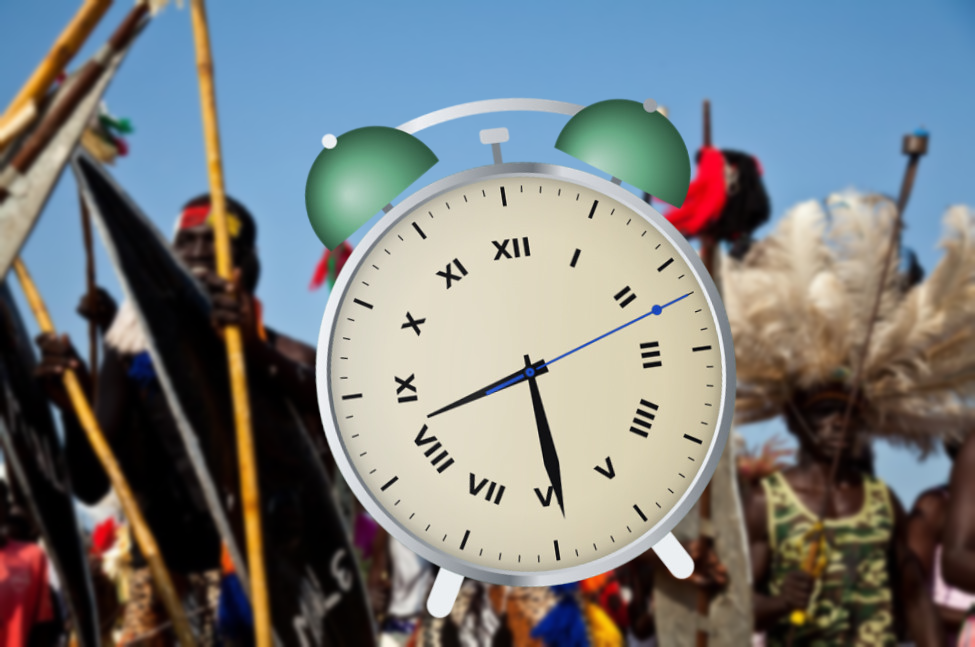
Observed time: 8h29m12s
